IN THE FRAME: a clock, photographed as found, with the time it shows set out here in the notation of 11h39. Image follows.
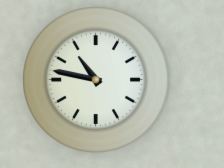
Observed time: 10h47
